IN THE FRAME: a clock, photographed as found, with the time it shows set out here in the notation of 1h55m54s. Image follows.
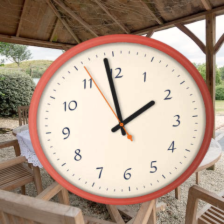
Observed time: 1h58m56s
